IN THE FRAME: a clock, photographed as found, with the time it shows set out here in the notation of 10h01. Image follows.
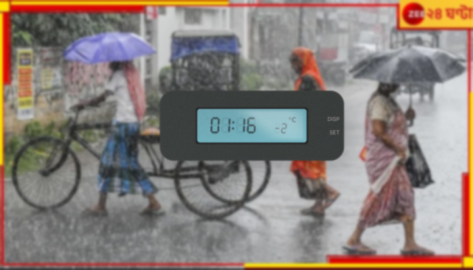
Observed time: 1h16
